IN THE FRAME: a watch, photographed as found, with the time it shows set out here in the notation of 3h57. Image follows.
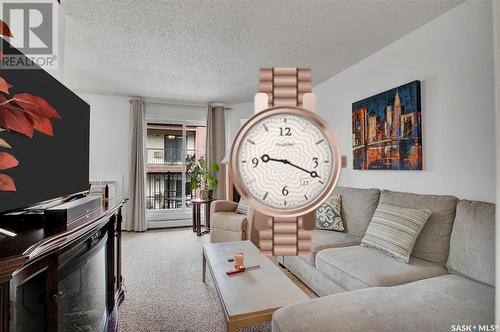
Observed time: 9h19
